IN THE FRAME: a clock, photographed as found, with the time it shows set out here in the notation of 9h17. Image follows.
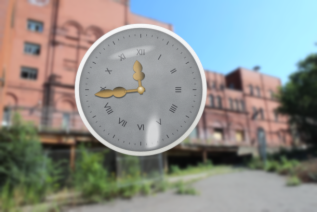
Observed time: 11h44
